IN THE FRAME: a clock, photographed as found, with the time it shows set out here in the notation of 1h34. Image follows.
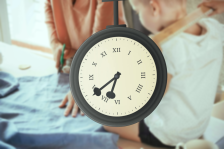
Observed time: 6h39
